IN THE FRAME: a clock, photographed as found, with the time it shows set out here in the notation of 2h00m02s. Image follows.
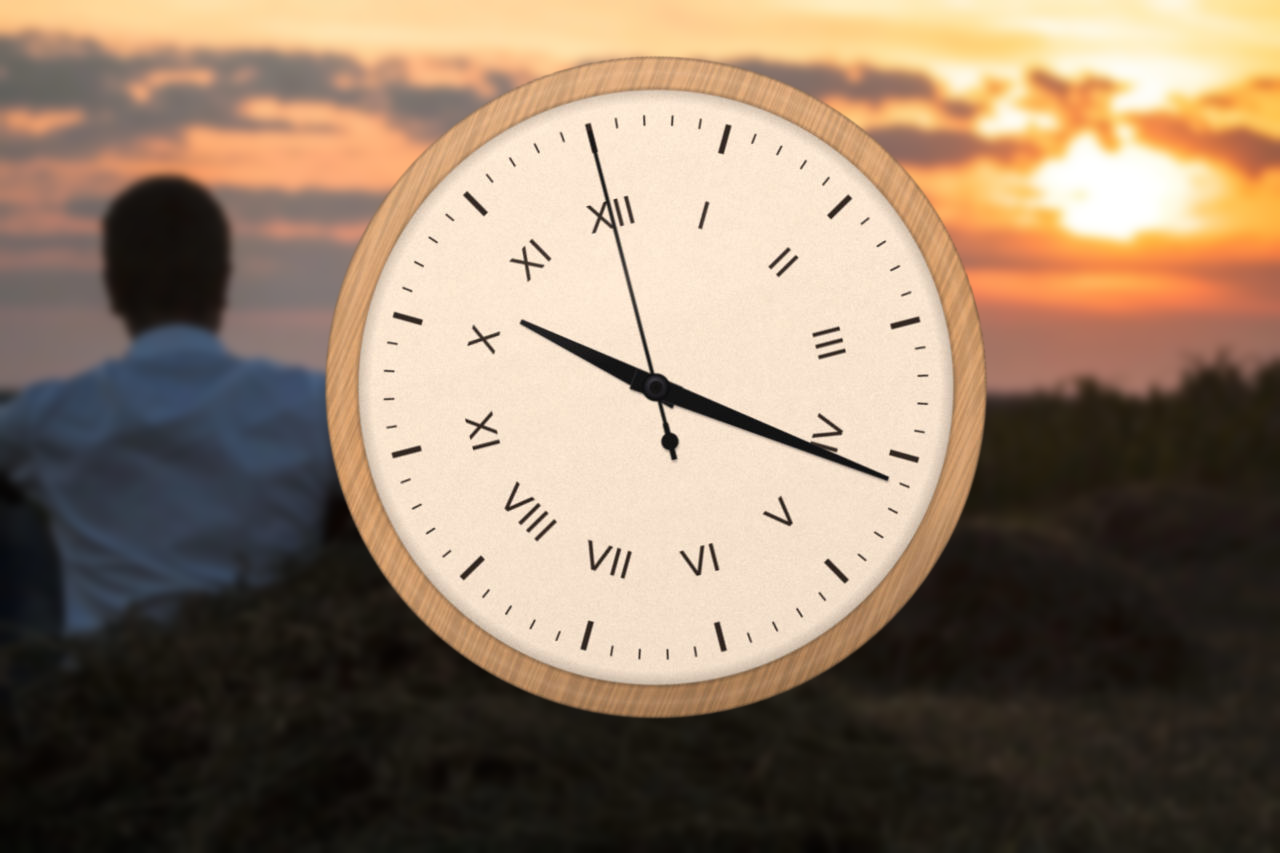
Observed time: 10h21m00s
